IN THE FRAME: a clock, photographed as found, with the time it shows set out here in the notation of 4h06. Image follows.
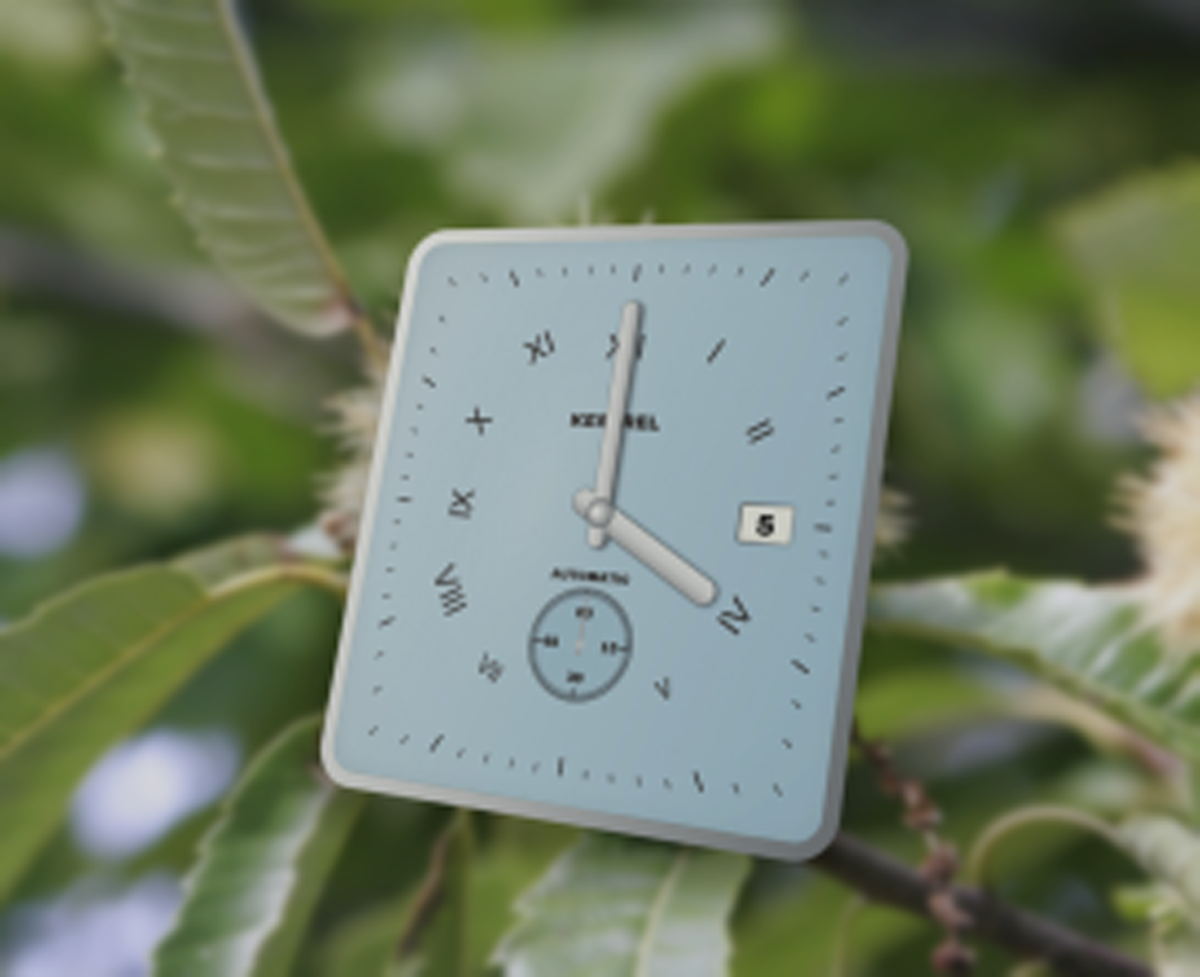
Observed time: 4h00
